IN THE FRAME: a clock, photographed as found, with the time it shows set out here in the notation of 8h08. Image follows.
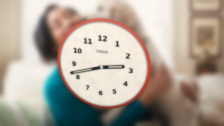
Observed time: 2h42
